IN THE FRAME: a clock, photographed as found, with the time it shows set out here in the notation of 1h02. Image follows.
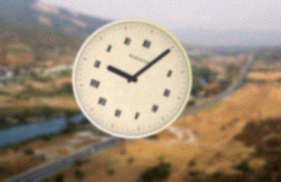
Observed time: 9h05
